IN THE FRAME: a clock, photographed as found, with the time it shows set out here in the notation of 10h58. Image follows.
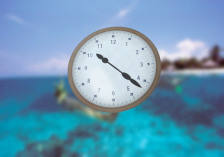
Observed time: 10h22
